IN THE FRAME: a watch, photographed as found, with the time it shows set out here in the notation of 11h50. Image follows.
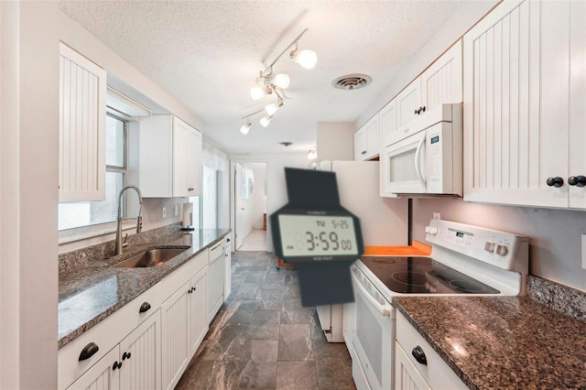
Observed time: 3h59
